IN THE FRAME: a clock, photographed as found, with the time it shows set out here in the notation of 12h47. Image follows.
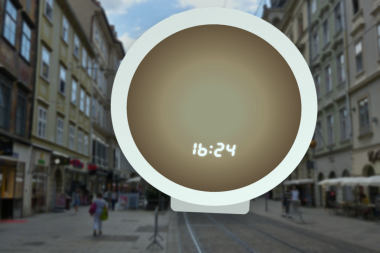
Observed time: 16h24
